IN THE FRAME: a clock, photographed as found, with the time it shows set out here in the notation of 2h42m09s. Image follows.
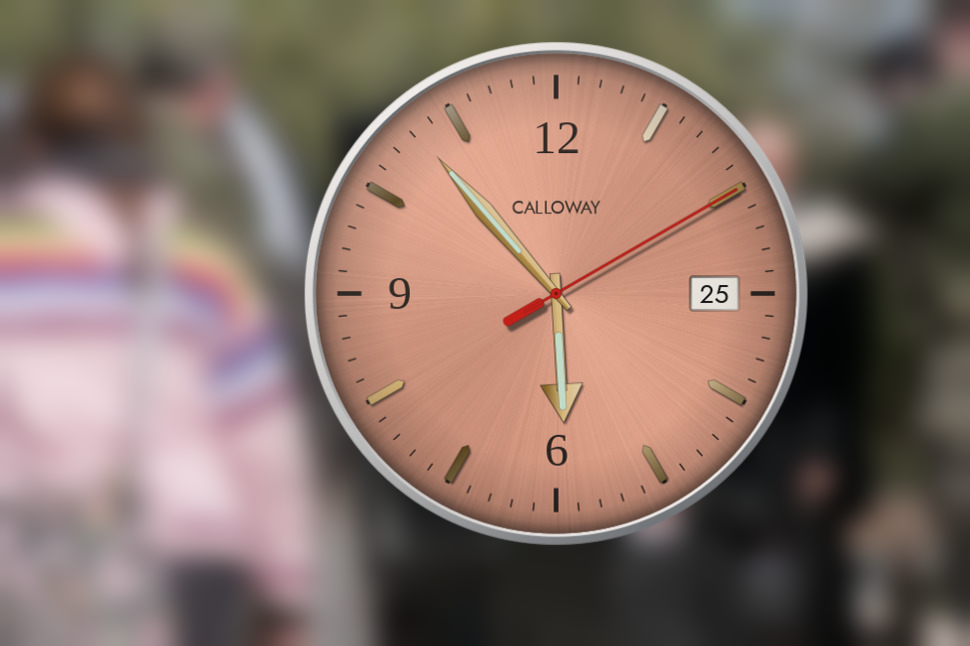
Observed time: 5h53m10s
